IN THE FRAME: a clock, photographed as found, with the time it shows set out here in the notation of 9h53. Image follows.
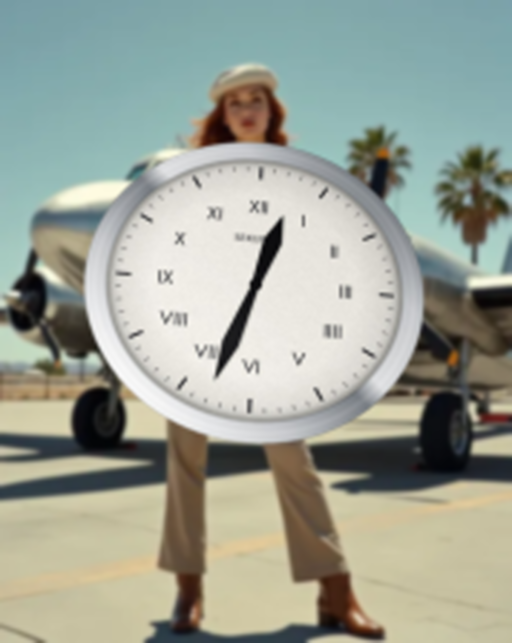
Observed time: 12h33
